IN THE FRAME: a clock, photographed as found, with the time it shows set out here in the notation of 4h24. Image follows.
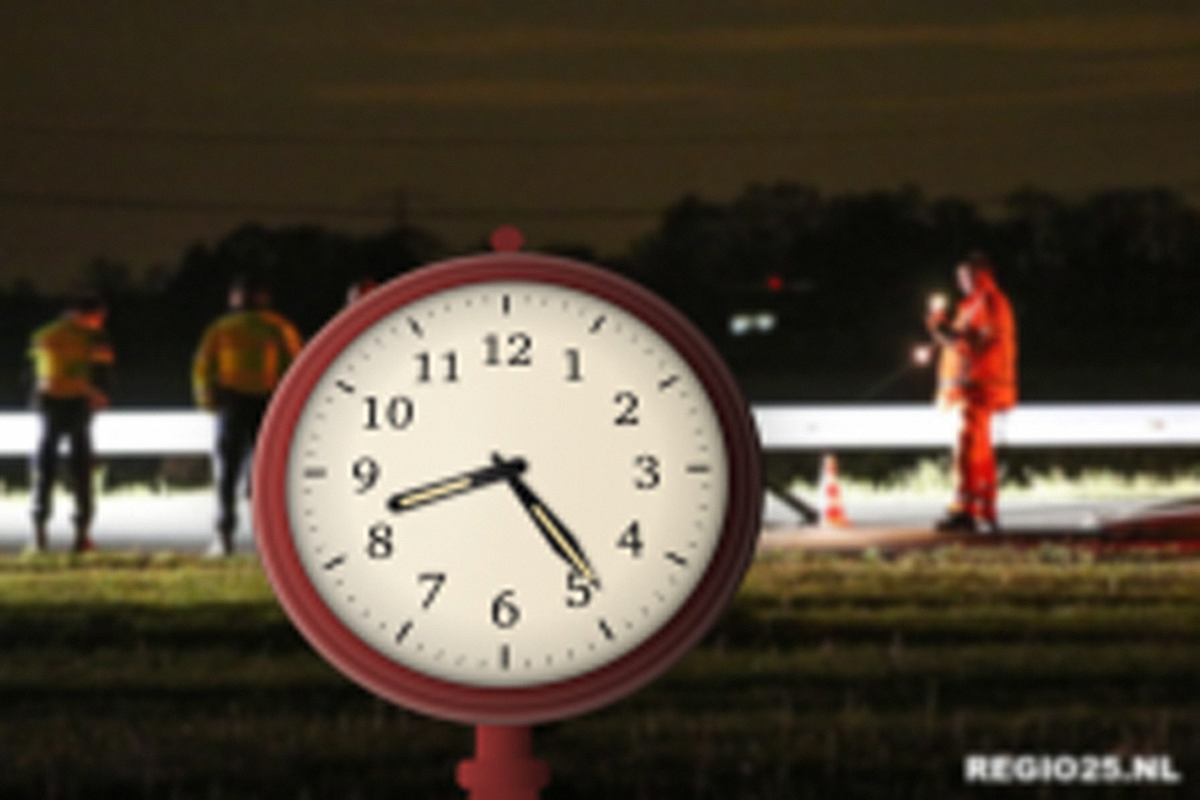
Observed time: 8h24
